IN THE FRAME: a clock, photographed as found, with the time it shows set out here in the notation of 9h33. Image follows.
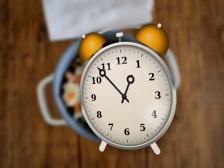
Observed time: 12h53
